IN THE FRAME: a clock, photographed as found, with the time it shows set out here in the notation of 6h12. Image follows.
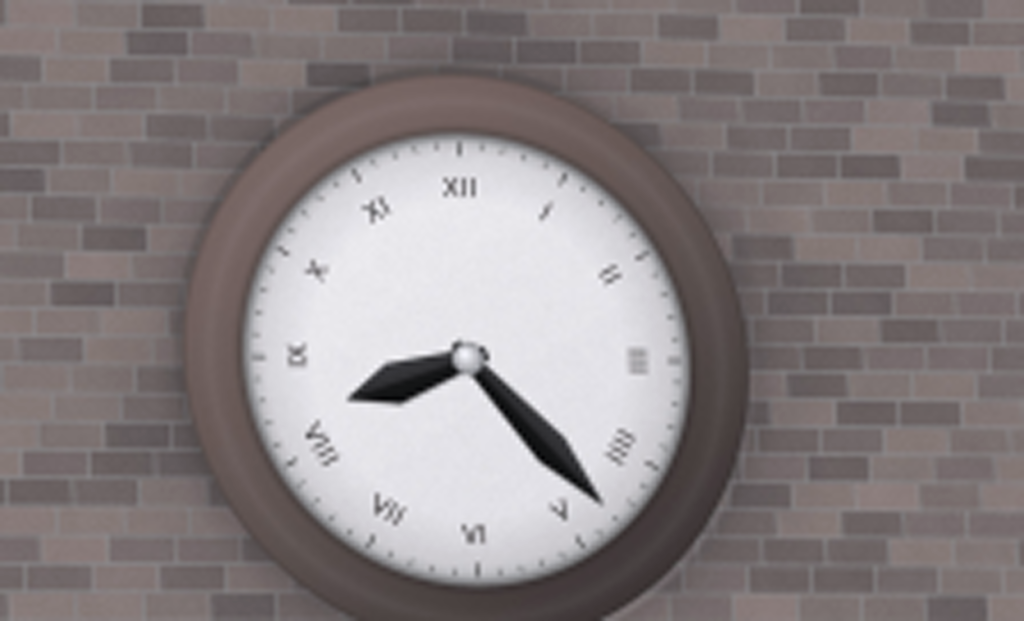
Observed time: 8h23
